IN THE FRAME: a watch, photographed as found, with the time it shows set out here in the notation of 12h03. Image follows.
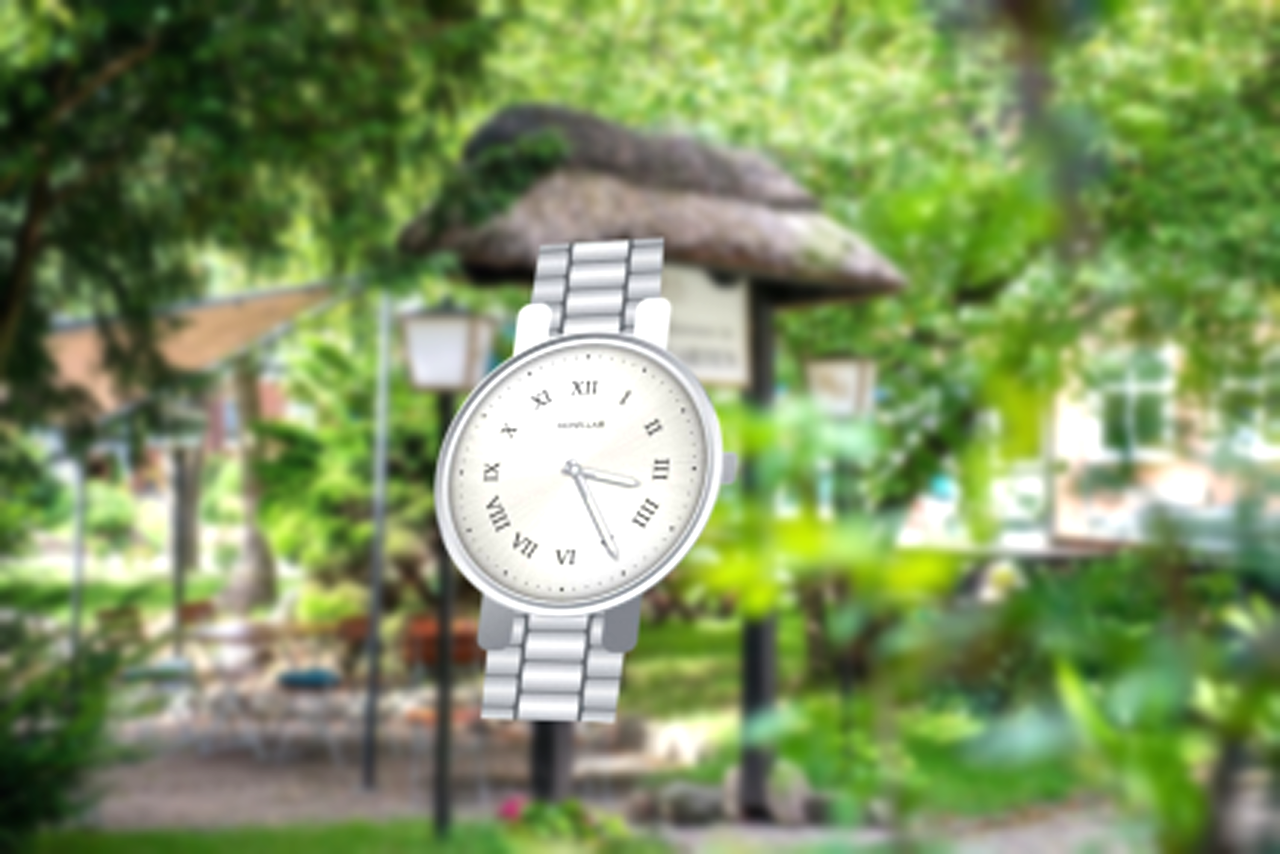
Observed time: 3h25
